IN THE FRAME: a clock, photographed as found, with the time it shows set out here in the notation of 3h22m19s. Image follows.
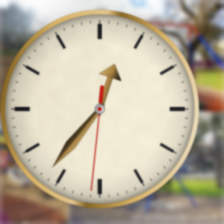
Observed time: 12h36m31s
